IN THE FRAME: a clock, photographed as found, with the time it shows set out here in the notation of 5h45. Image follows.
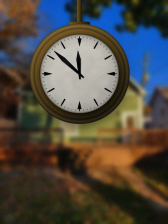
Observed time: 11h52
